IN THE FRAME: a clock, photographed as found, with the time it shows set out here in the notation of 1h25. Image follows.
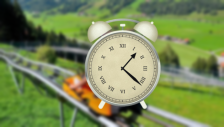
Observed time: 1h22
